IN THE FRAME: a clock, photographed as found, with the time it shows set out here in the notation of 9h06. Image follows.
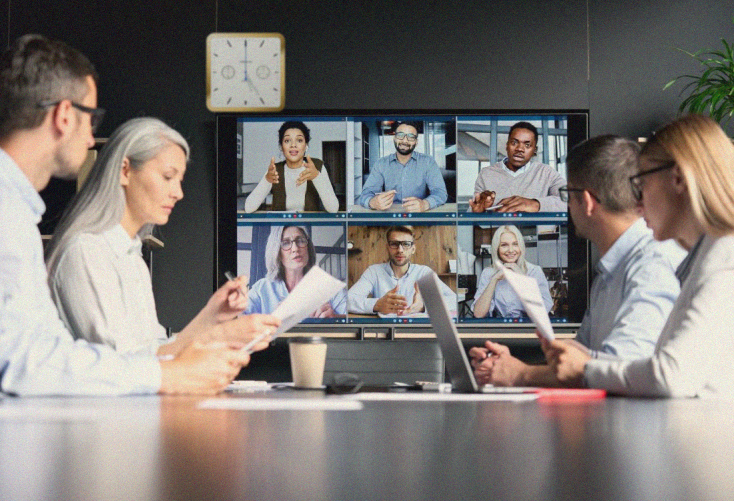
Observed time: 5h25
